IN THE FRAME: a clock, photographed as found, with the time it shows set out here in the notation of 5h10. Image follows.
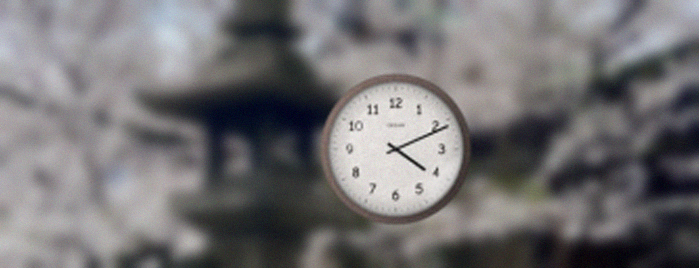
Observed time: 4h11
